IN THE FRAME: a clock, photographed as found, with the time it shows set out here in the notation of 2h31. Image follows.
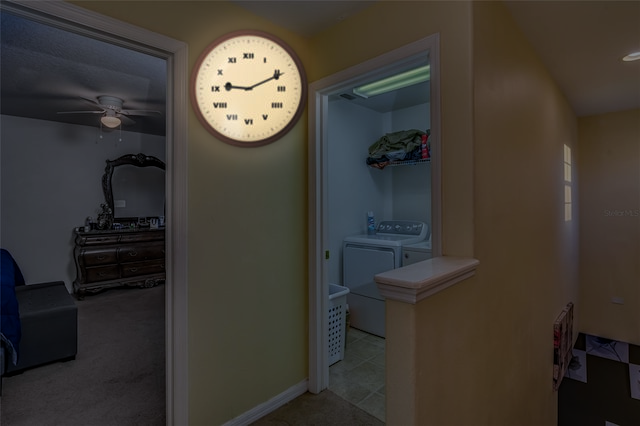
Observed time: 9h11
